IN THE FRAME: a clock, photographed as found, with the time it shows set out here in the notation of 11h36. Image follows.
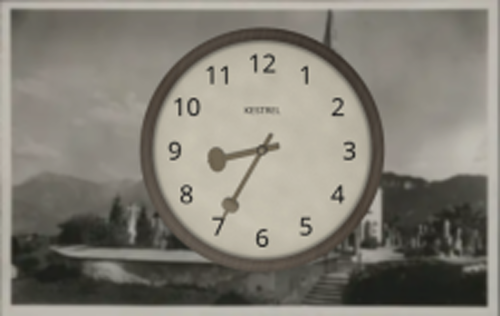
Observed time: 8h35
